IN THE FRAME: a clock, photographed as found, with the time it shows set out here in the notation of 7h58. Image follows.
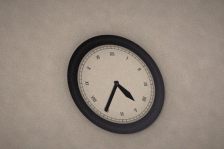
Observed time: 4h35
